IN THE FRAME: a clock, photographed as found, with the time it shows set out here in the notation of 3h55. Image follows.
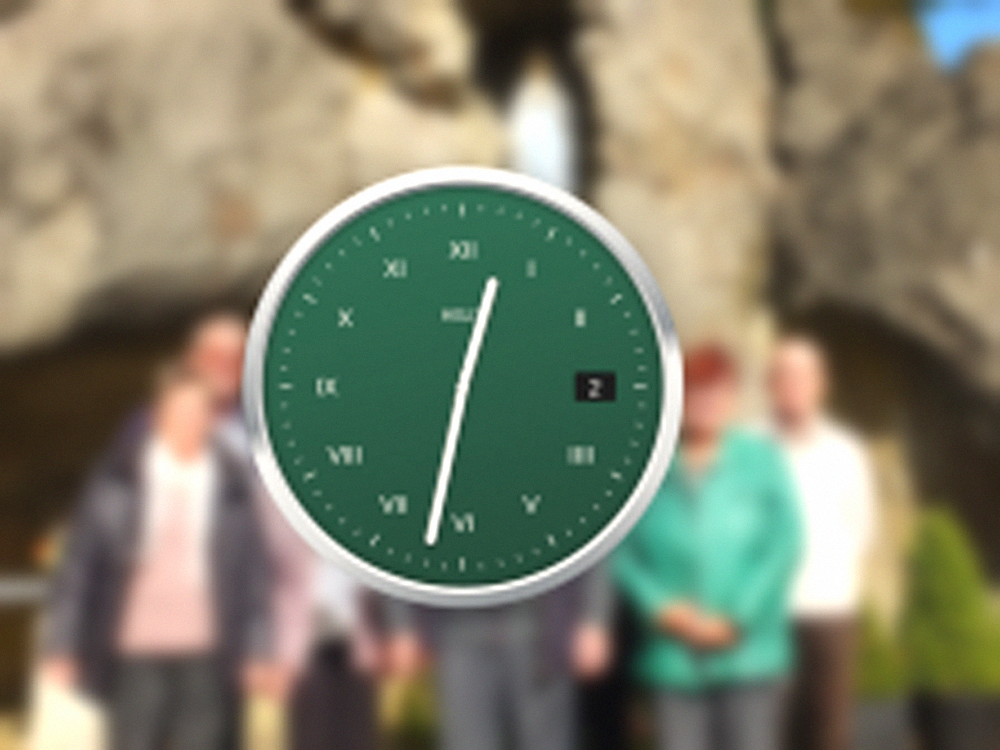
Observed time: 12h32
